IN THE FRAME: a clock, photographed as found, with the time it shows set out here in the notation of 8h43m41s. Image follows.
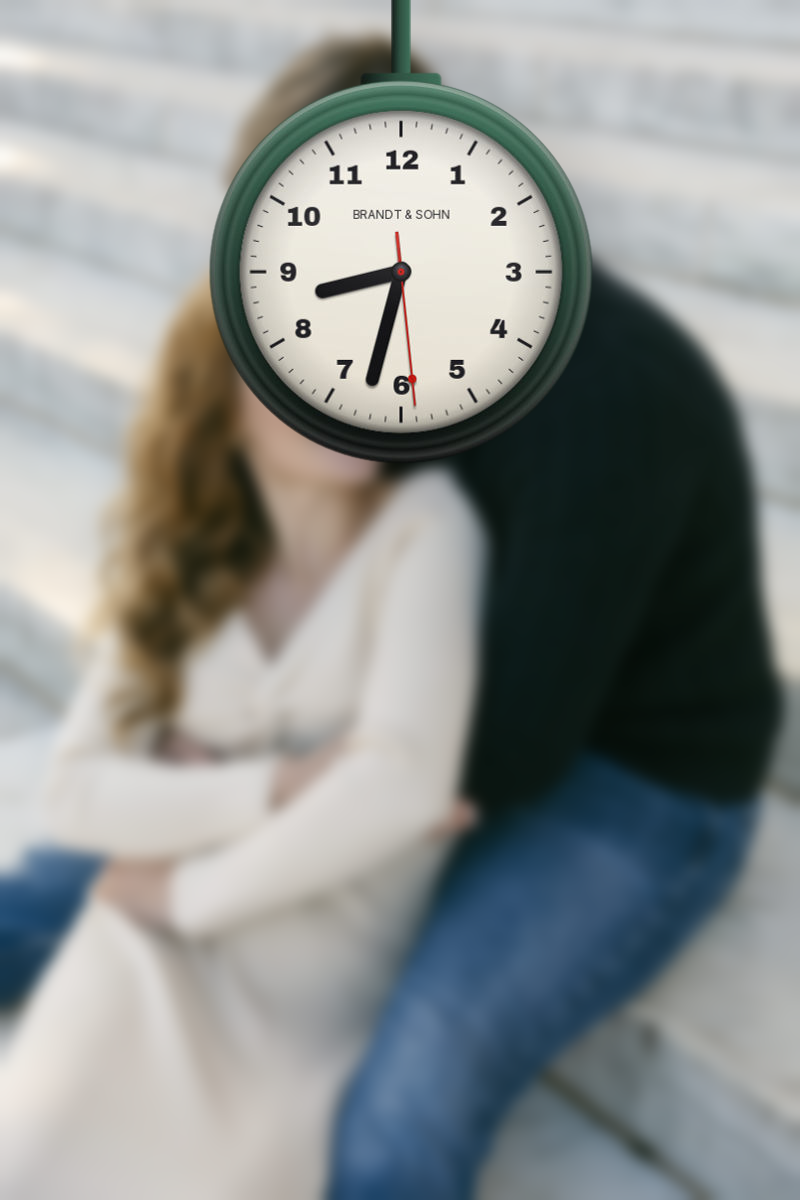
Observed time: 8h32m29s
